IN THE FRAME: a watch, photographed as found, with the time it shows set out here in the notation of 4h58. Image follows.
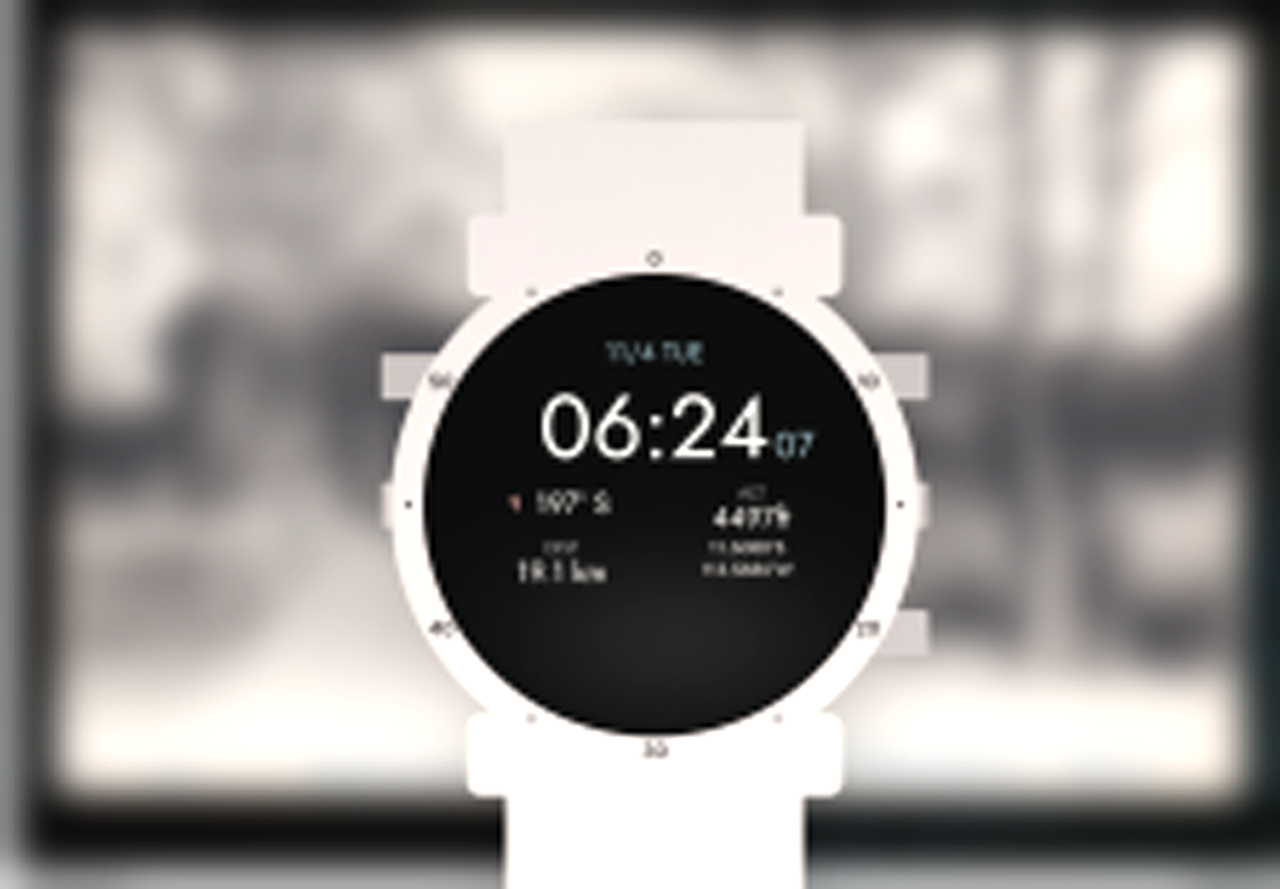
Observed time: 6h24
